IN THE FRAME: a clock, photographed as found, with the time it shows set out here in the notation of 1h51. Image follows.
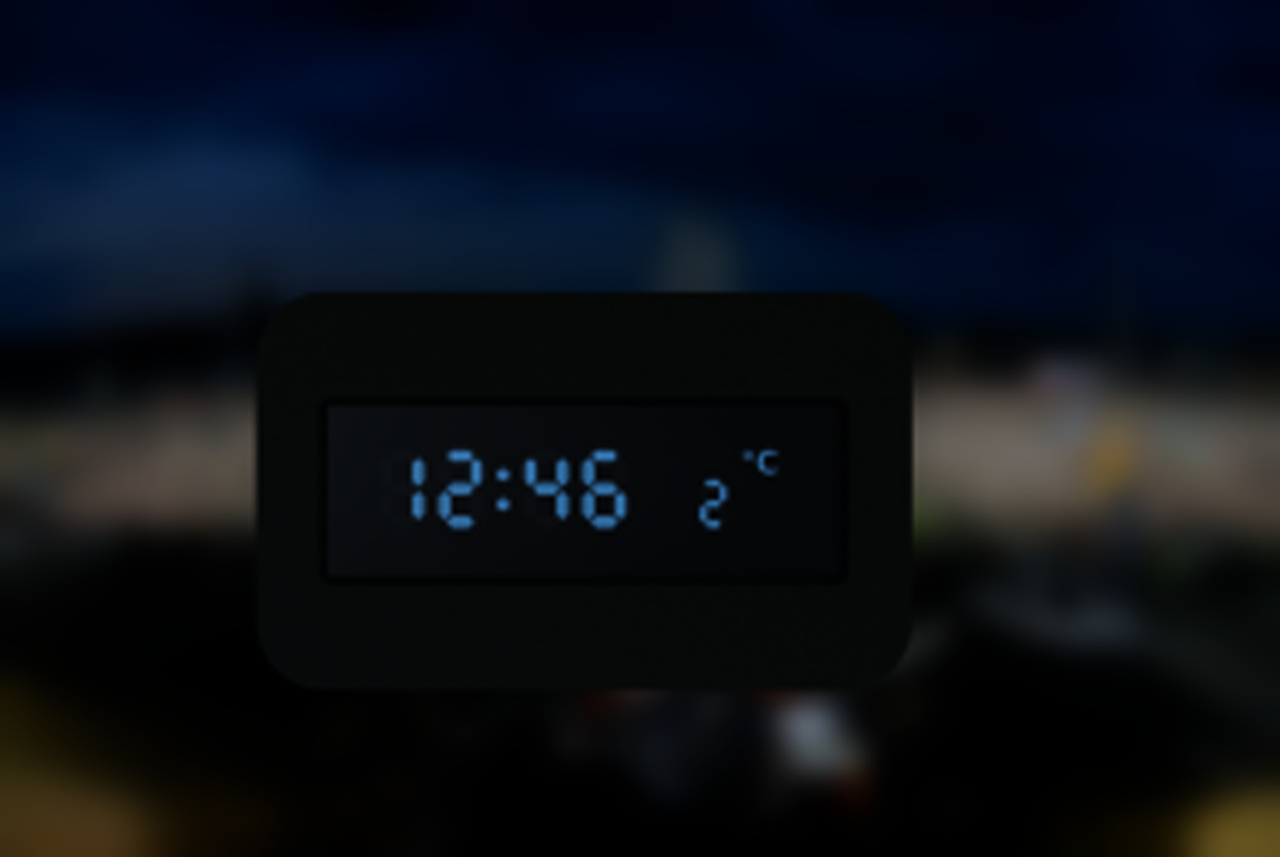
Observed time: 12h46
